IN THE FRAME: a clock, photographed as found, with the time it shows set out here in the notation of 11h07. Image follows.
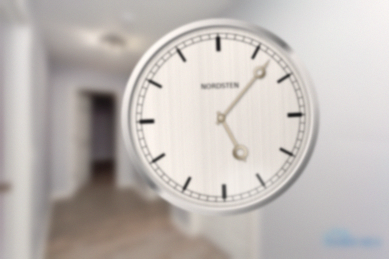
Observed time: 5h07
